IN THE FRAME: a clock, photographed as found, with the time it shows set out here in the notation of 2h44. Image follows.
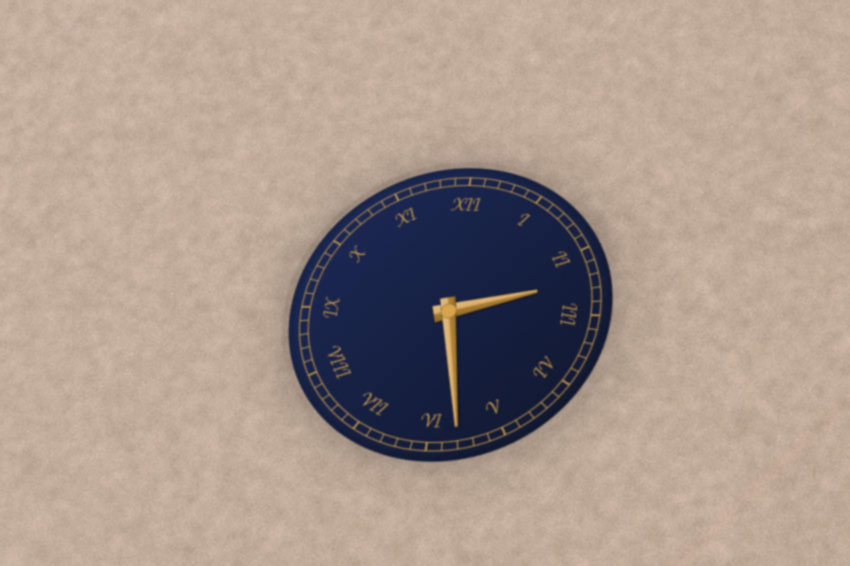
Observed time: 2h28
